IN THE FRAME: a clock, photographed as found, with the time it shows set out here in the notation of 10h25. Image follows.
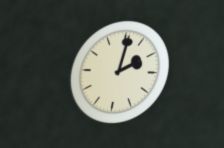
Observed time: 2h01
